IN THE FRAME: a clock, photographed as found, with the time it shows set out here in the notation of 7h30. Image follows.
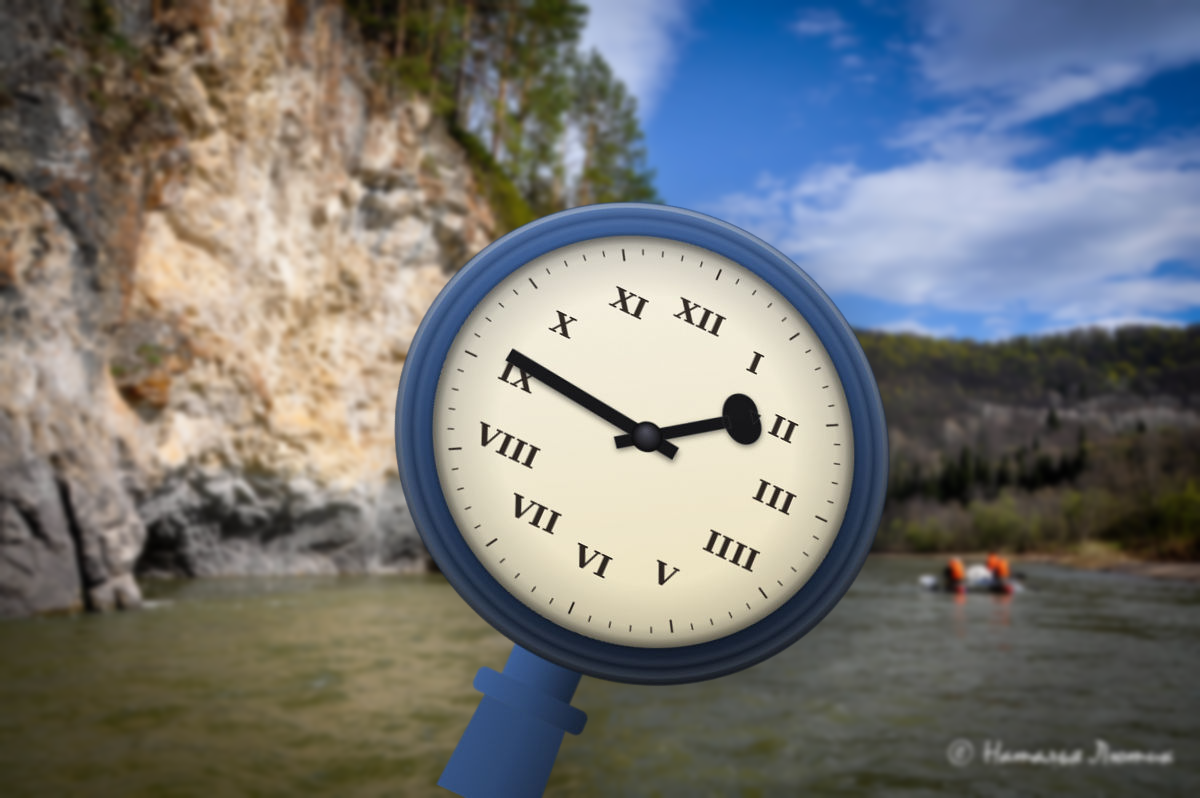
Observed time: 1h46
